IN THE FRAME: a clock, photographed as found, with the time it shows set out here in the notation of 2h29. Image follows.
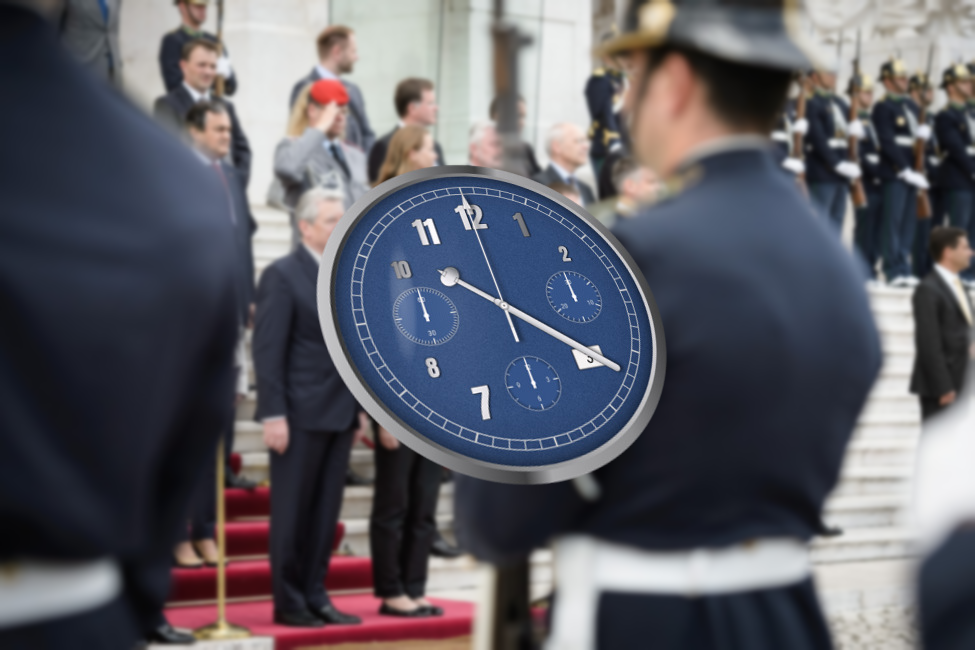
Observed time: 10h22
